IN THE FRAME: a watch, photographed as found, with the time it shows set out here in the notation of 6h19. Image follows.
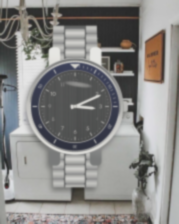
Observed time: 3h11
